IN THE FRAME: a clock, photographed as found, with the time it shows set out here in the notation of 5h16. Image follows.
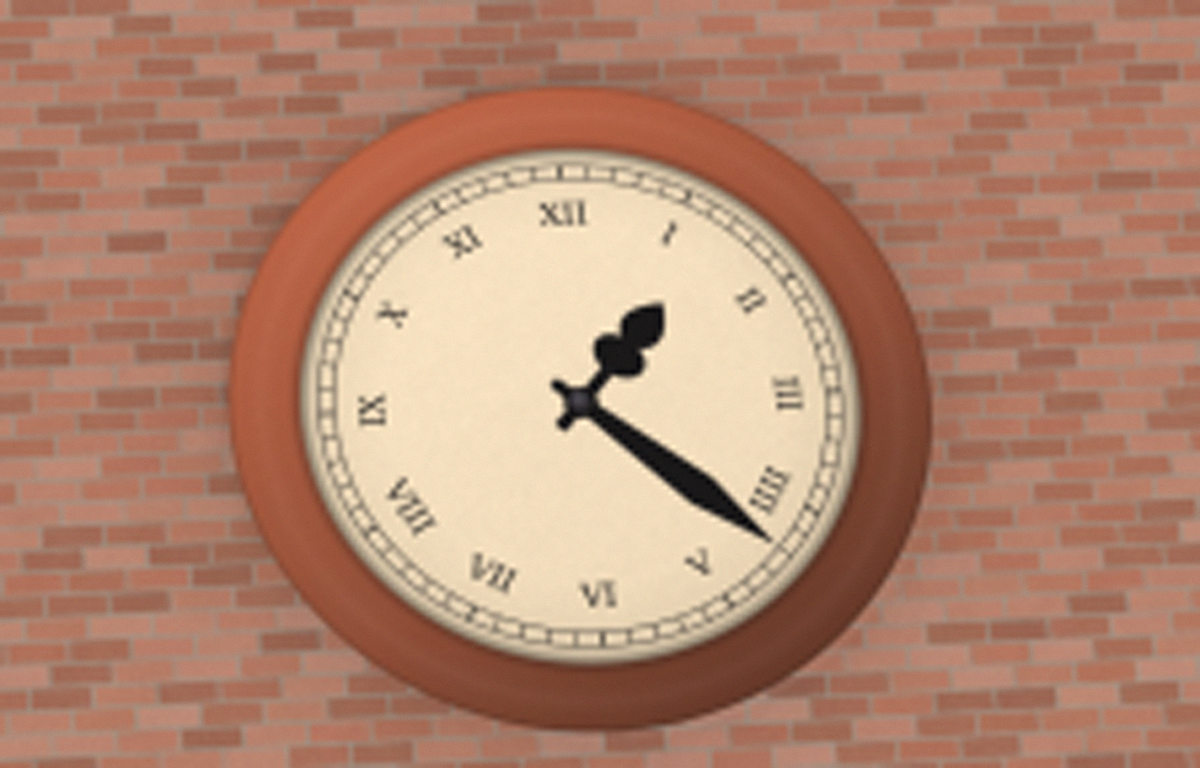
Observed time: 1h22
